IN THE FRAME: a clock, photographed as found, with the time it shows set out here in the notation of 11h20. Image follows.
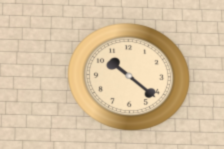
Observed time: 10h22
